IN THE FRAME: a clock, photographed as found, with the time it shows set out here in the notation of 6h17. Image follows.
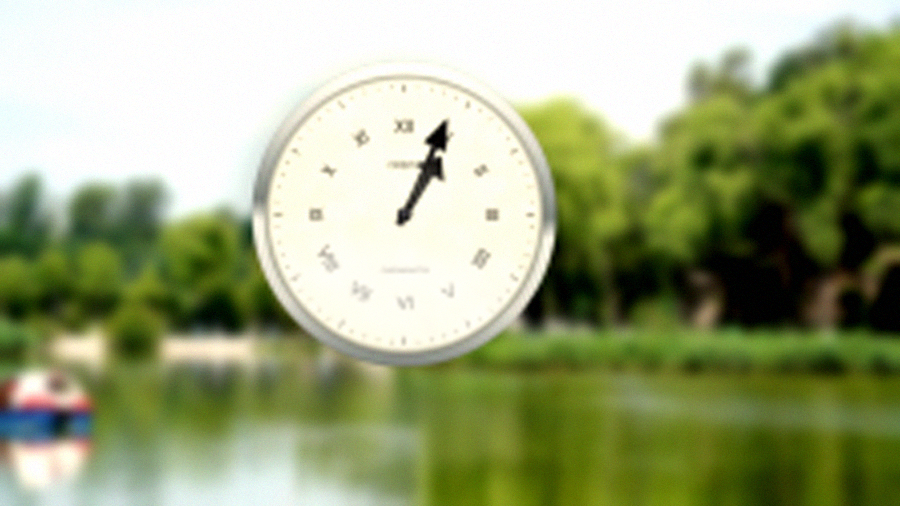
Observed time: 1h04
